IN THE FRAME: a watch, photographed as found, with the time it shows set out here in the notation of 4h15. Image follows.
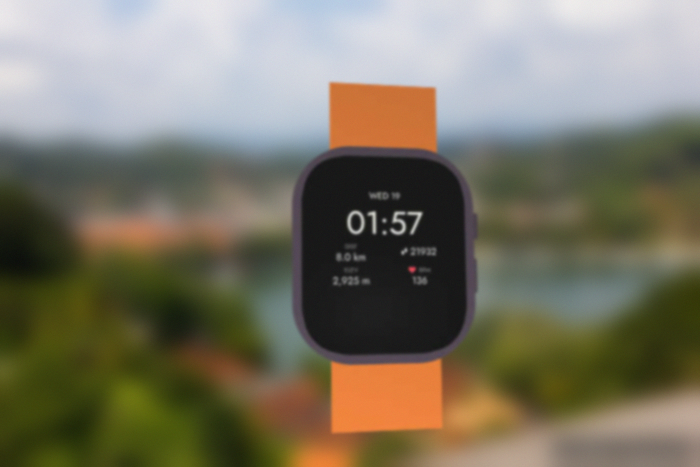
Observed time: 1h57
